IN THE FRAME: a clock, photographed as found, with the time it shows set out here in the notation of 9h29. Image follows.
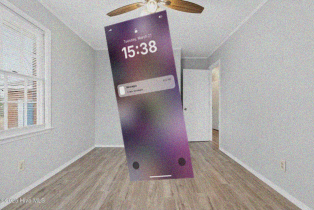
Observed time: 15h38
